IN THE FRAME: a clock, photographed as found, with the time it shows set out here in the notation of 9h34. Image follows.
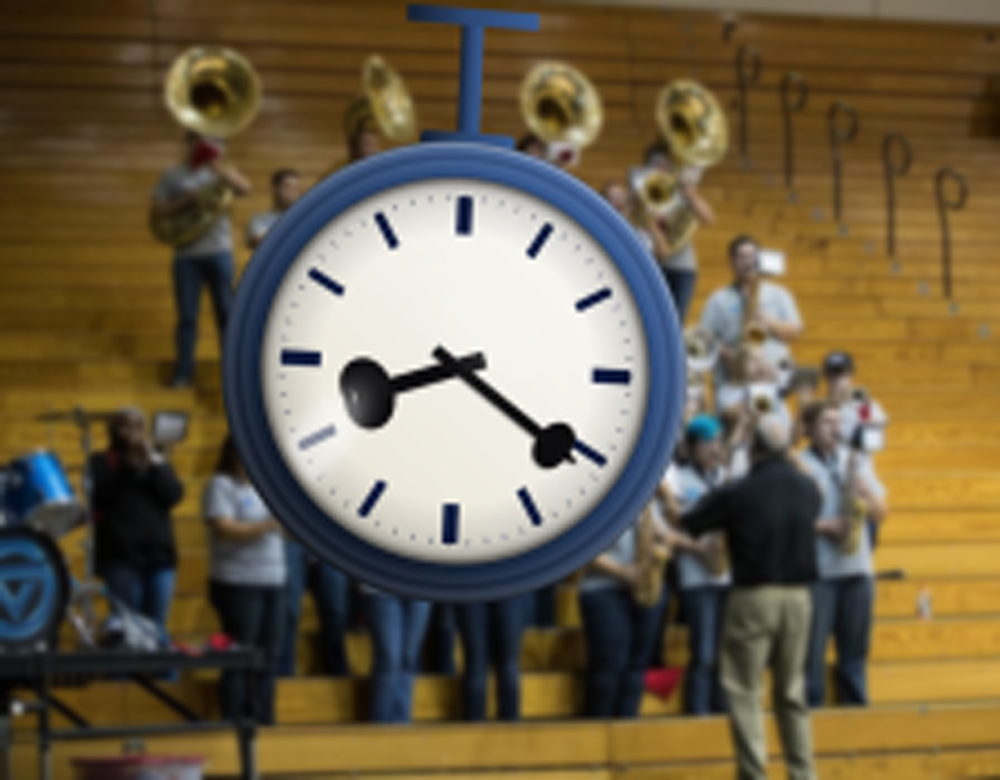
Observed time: 8h21
